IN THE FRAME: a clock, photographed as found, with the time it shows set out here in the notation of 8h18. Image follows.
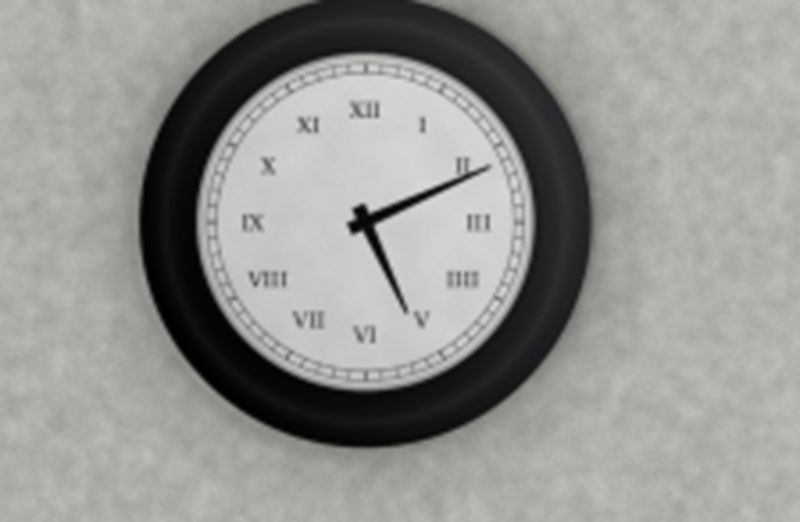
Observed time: 5h11
